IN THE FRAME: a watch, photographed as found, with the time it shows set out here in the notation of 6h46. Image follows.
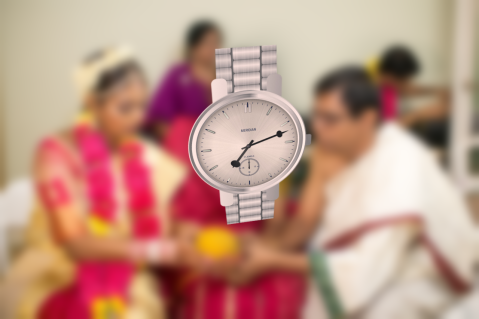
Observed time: 7h12
